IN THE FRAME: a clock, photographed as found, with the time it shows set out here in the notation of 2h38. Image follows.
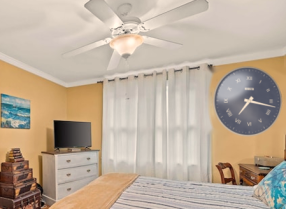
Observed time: 7h17
